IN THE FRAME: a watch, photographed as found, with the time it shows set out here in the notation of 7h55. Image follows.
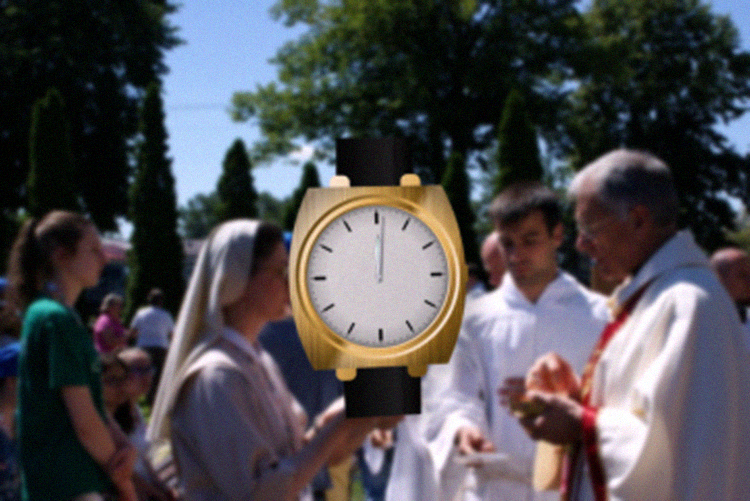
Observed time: 12h01
